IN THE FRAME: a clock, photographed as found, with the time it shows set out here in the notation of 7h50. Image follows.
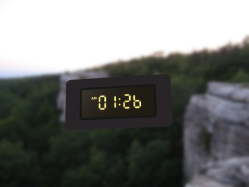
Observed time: 1h26
